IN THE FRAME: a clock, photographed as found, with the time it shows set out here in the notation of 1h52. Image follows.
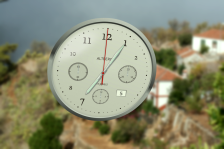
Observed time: 7h05
